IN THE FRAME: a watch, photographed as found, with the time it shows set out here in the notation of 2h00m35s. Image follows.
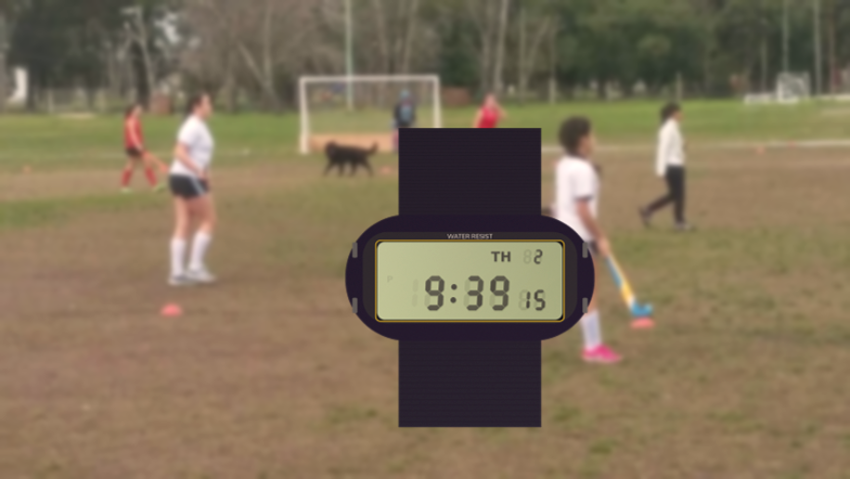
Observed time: 9h39m15s
